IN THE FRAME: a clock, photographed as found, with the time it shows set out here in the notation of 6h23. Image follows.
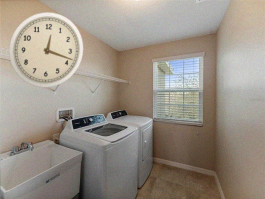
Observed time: 12h18
